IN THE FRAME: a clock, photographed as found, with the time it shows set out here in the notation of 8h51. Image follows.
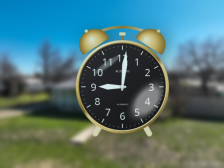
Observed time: 9h01
